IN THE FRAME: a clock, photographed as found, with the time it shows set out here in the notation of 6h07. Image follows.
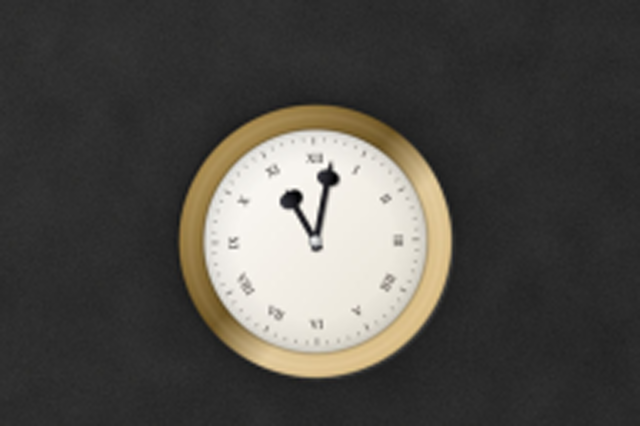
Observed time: 11h02
